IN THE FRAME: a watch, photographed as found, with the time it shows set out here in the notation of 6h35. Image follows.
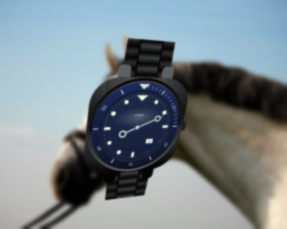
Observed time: 8h11
